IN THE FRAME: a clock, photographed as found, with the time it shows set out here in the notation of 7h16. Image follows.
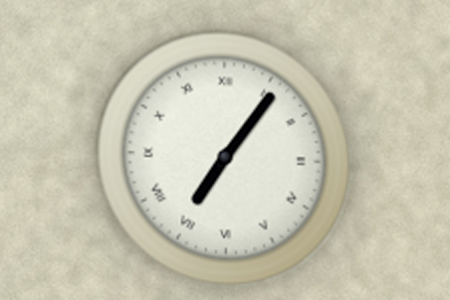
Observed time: 7h06
